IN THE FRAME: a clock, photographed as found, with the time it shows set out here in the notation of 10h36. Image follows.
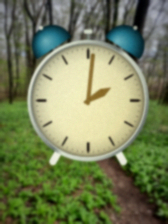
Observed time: 2h01
